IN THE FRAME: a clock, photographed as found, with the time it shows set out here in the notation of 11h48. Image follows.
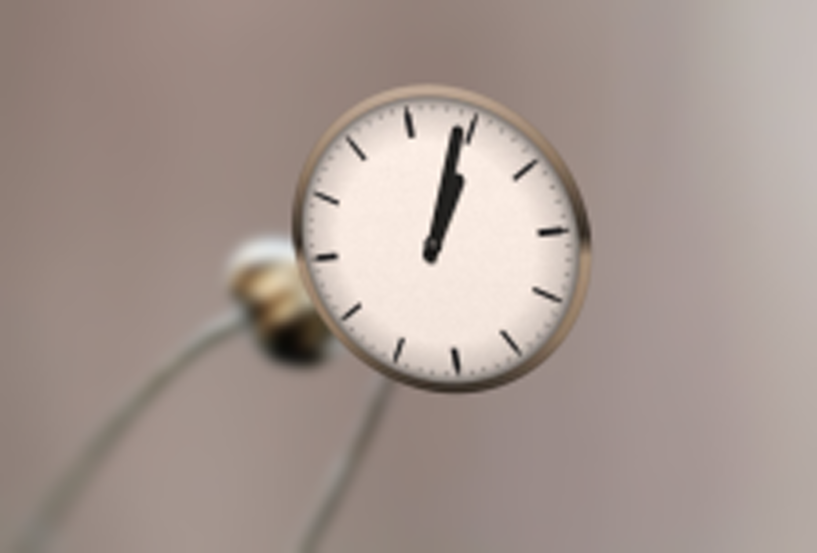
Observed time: 1h04
